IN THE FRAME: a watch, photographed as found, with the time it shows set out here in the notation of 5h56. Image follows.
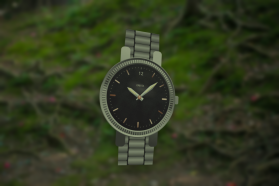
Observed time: 10h08
